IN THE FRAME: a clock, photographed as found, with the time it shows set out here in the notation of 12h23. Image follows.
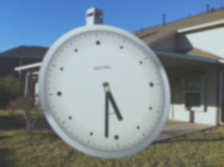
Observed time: 5h32
